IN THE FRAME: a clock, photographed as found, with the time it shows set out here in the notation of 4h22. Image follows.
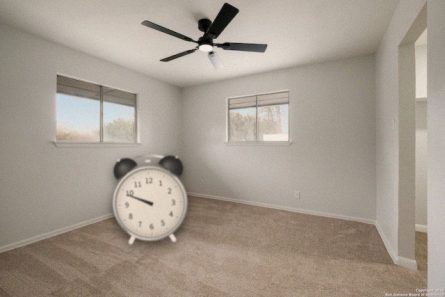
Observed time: 9h49
